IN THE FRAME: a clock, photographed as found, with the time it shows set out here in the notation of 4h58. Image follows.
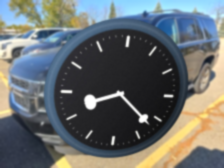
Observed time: 8h22
